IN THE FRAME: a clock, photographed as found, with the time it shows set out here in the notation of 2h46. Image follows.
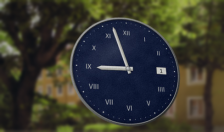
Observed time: 8h57
